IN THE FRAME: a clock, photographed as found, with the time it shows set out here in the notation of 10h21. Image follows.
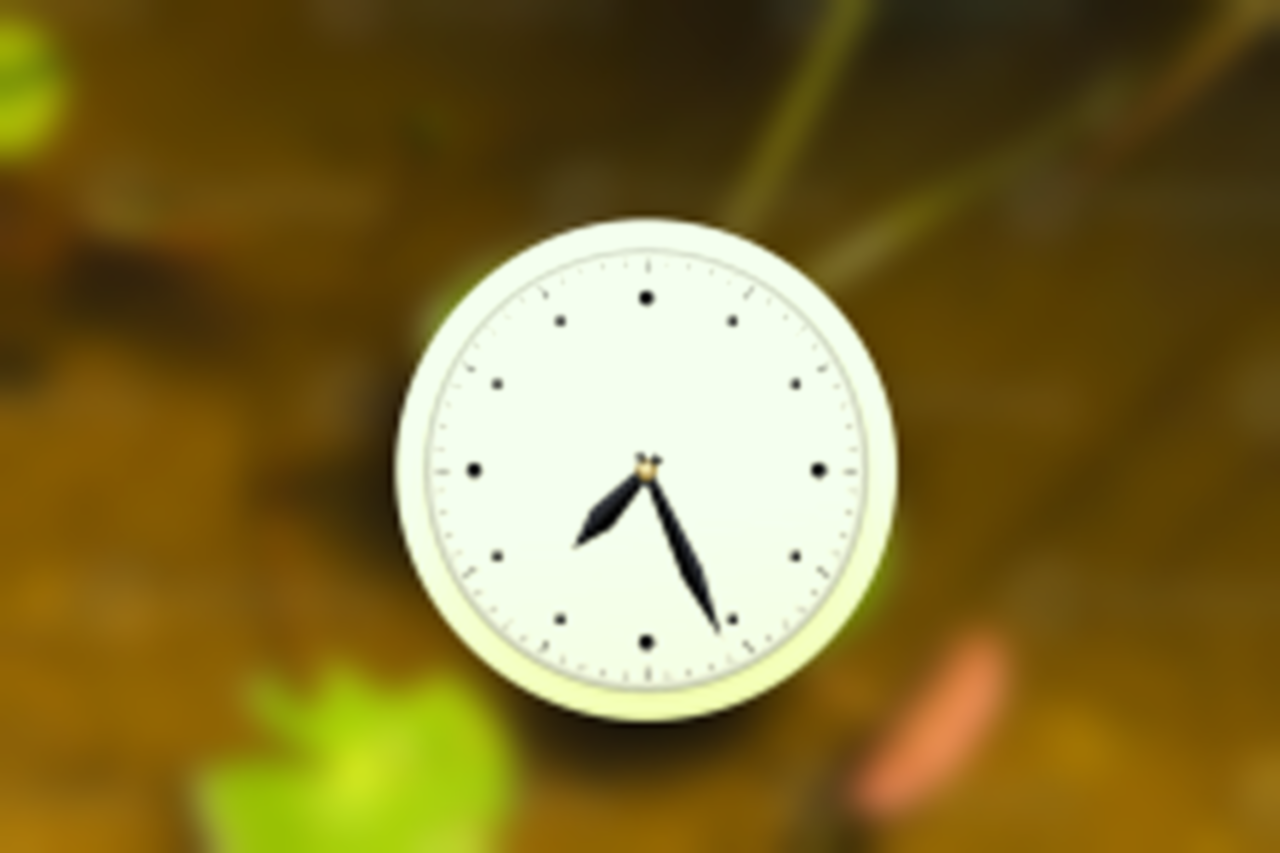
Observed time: 7h26
